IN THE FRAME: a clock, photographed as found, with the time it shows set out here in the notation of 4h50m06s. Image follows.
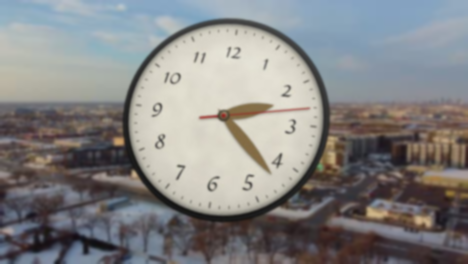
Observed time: 2h22m13s
